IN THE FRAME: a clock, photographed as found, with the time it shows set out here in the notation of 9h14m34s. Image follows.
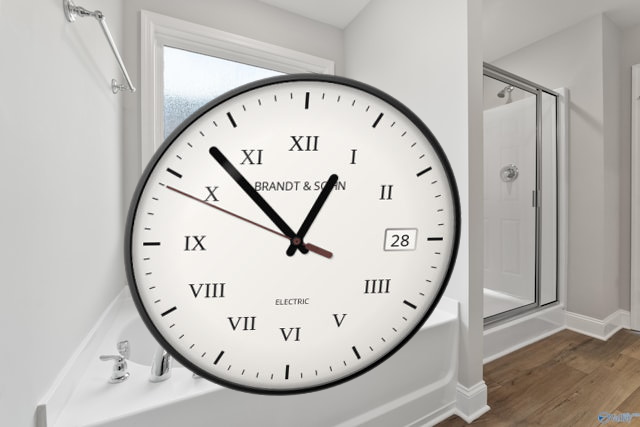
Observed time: 12h52m49s
